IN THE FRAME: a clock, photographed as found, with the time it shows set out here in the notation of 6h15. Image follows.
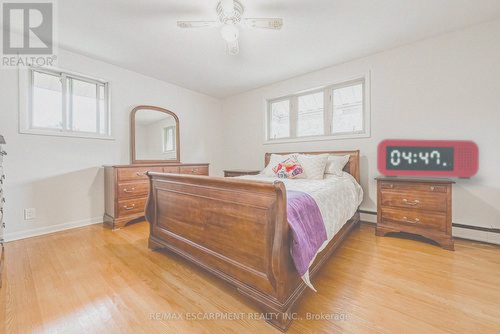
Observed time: 4h47
